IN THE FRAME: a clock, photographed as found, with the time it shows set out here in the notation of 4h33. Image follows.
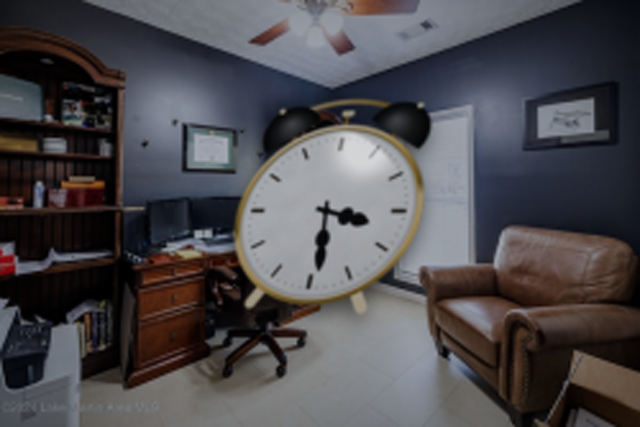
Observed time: 3h29
